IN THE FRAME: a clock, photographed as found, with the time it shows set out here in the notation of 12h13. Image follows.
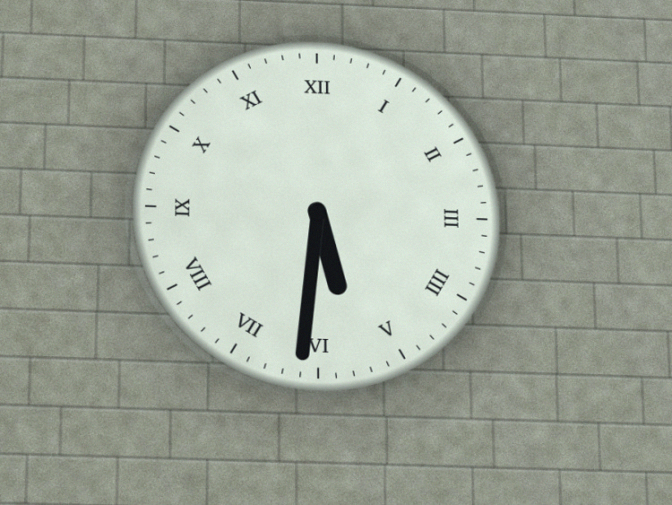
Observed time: 5h31
